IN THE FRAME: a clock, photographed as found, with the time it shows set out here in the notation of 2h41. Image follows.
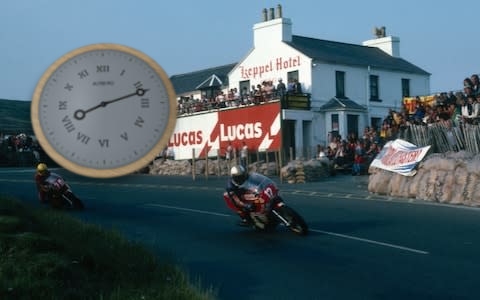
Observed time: 8h12
